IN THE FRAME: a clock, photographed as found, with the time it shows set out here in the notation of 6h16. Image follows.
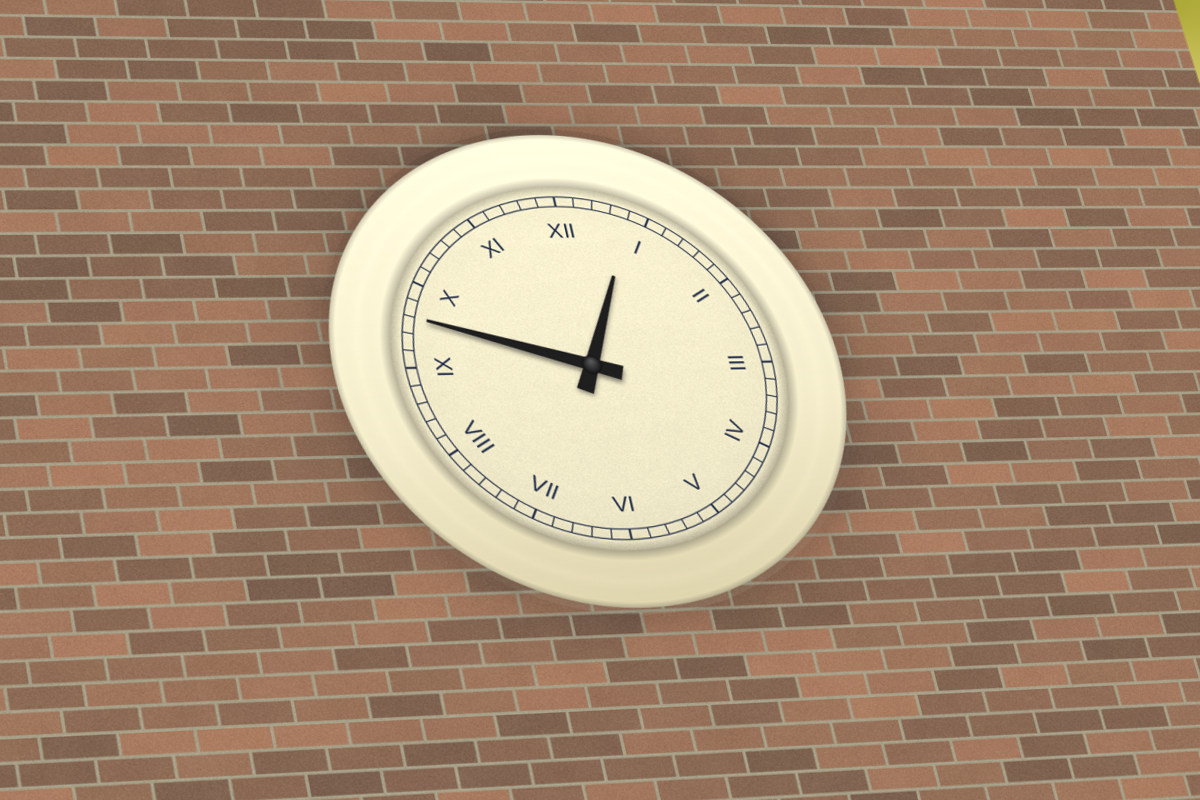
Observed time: 12h48
